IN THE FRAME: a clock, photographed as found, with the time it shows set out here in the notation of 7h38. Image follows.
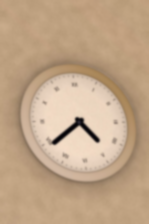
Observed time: 4h39
